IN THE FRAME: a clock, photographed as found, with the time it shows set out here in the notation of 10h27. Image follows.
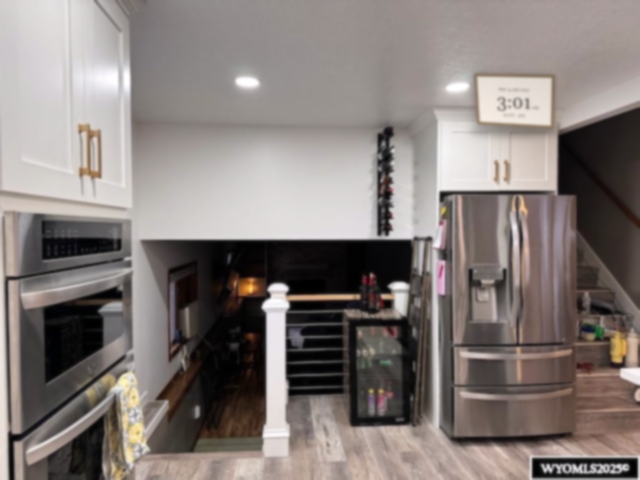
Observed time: 3h01
